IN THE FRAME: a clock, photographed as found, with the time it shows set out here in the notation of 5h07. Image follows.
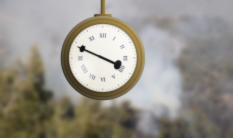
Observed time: 3h49
